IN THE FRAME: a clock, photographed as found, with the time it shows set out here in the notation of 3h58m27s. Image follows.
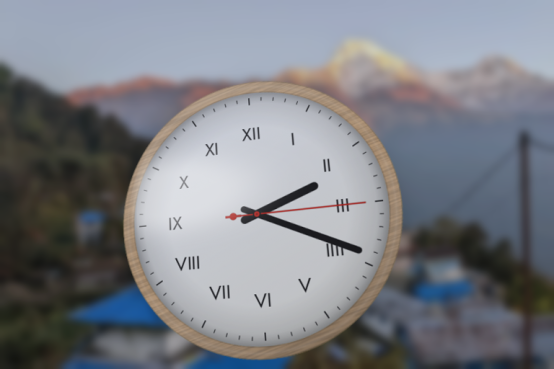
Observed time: 2h19m15s
